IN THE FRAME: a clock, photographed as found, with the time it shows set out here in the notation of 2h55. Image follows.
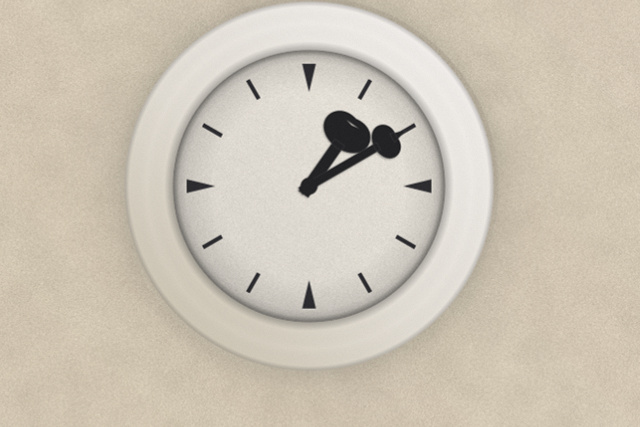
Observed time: 1h10
